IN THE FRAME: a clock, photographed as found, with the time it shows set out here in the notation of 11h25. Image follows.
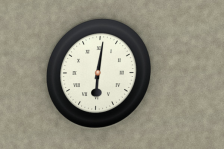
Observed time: 6h01
